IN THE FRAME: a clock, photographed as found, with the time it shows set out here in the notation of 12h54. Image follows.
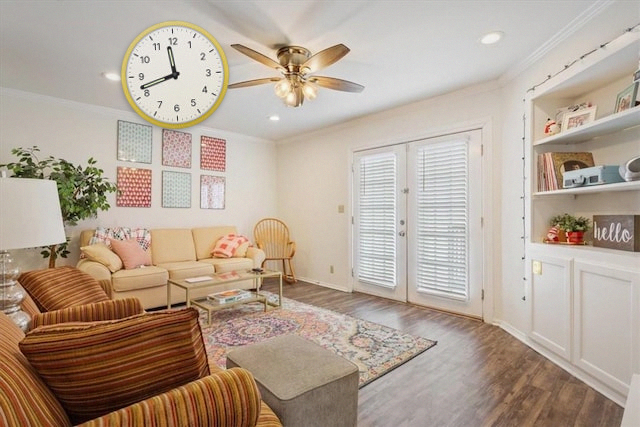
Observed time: 11h42
